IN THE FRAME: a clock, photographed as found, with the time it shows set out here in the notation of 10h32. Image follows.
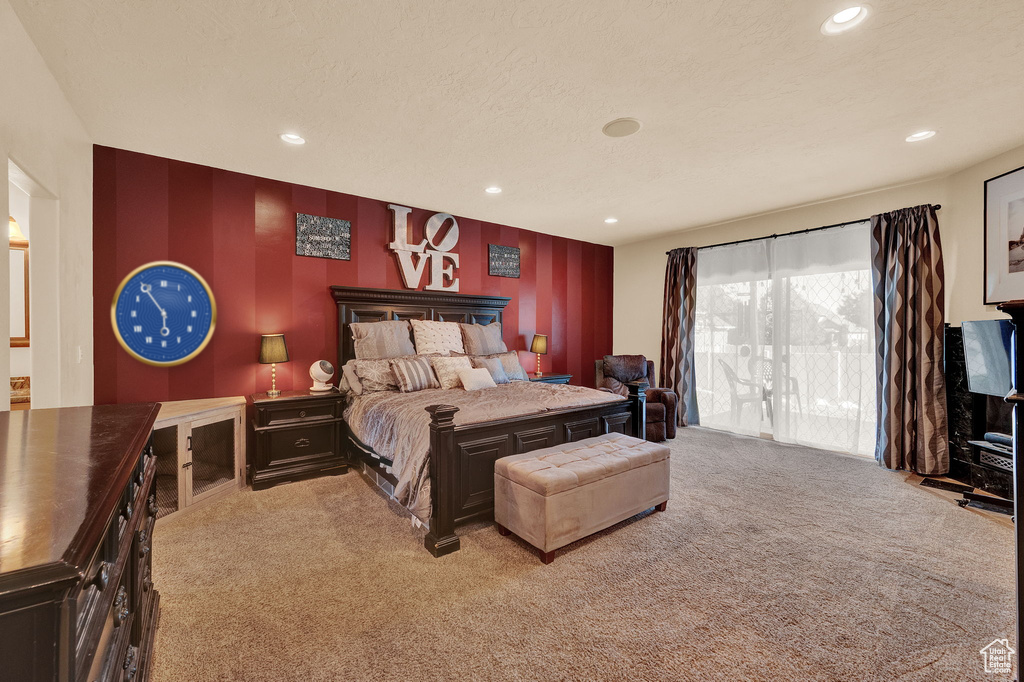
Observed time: 5h54
